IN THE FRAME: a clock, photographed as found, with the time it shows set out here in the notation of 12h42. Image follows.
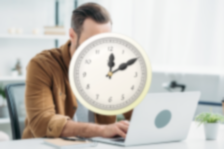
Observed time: 12h10
